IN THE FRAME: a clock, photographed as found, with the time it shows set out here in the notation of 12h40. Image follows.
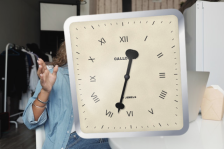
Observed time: 12h33
